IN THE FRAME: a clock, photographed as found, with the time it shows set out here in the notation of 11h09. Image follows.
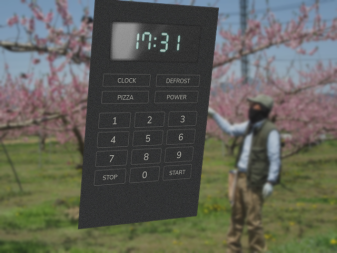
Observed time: 17h31
